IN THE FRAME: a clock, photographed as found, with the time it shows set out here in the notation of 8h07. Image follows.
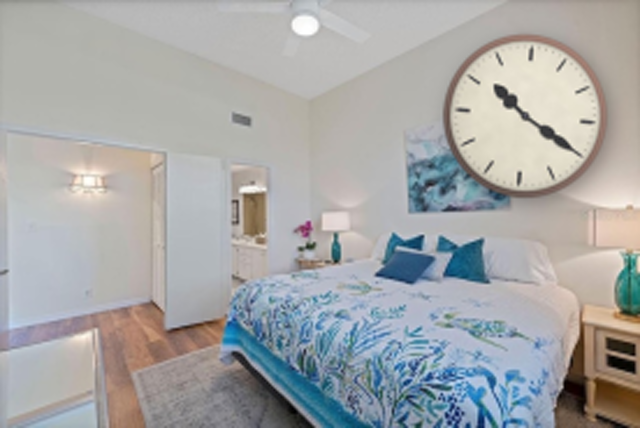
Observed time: 10h20
